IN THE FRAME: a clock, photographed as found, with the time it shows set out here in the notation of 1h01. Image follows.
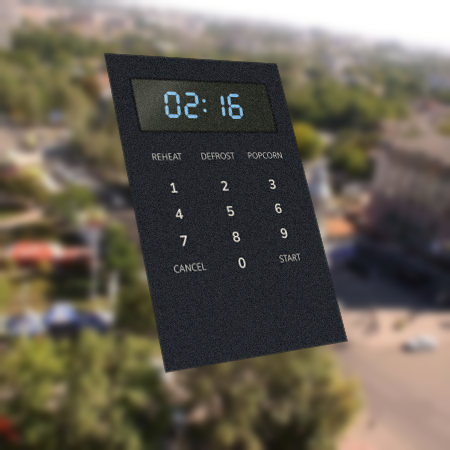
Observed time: 2h16
